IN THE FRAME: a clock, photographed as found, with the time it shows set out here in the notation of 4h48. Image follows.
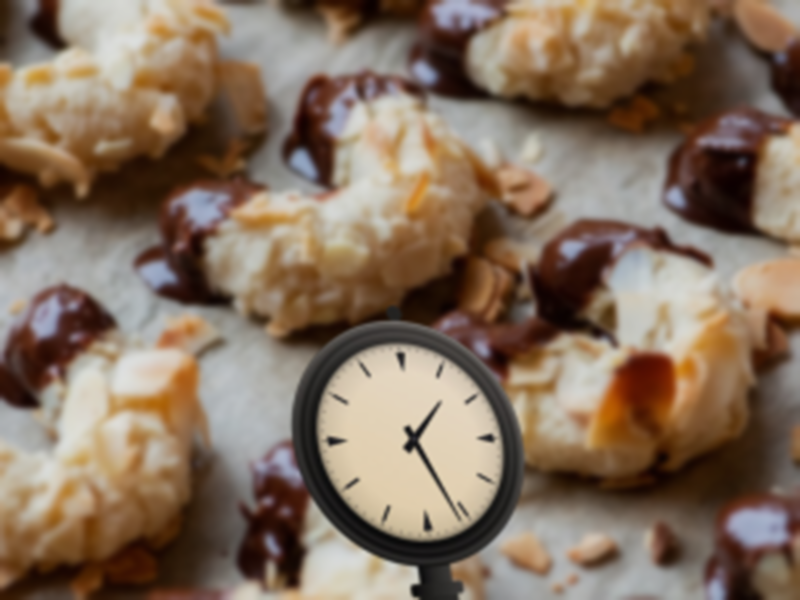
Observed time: 1h26
